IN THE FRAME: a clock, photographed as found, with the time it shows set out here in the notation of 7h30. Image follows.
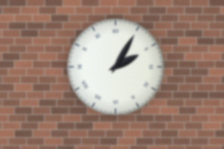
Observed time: 2h05
